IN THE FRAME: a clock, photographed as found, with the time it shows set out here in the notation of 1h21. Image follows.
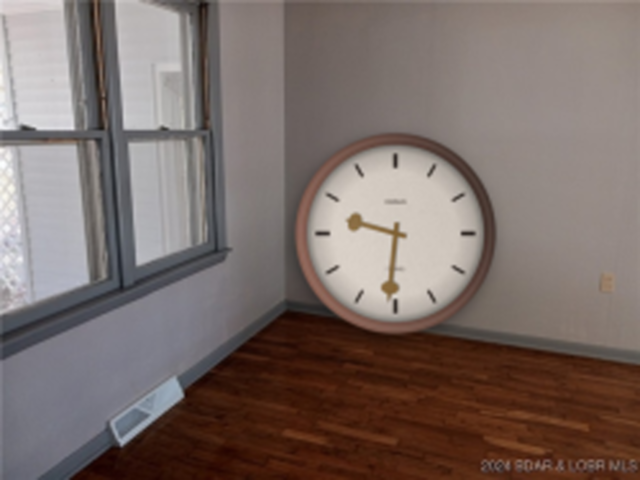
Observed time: 9h31
